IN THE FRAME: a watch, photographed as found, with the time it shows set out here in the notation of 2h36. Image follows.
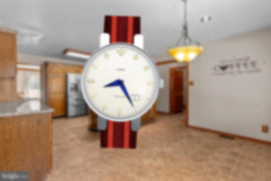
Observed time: 8h25
